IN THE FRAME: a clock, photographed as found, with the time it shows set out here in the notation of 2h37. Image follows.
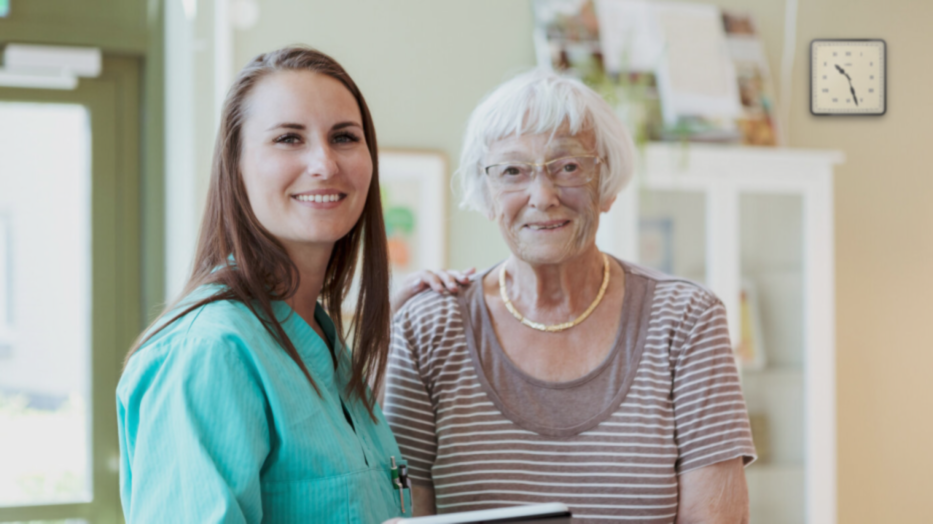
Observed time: 10h27
